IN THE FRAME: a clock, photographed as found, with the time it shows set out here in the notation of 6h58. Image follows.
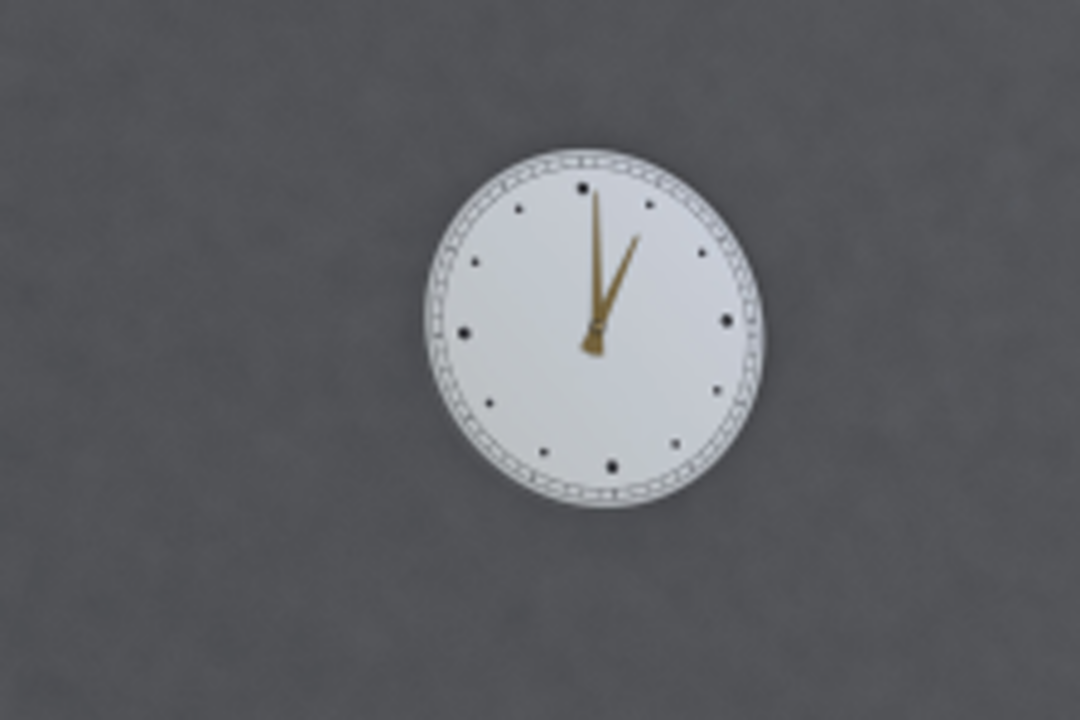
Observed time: 1h01
